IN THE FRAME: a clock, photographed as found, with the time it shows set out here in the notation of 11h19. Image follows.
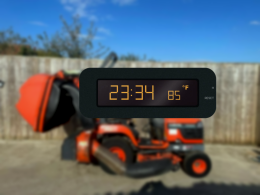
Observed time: 23h34
